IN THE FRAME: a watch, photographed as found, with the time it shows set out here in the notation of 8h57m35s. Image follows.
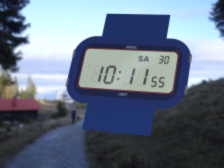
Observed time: 10h11m55s
